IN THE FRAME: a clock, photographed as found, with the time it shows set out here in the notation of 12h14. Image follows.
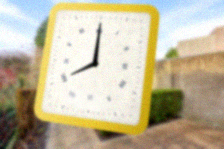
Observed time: 8h00
